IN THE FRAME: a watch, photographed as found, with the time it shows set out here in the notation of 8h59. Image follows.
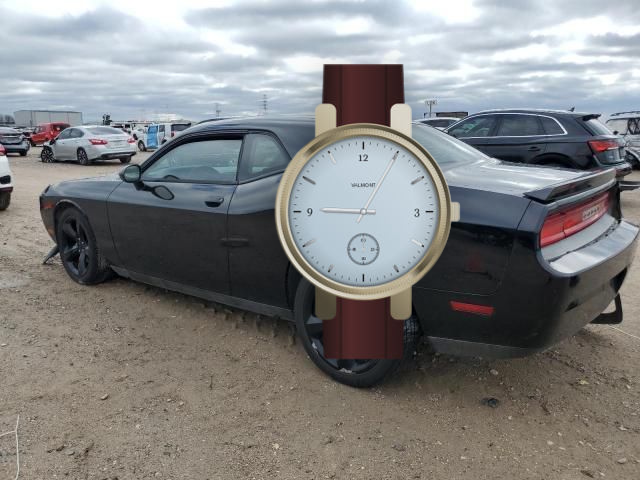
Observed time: 9h05
